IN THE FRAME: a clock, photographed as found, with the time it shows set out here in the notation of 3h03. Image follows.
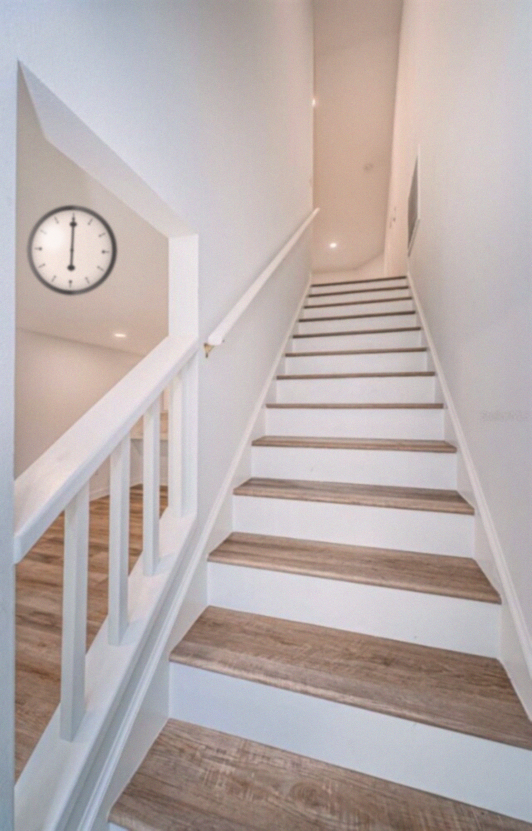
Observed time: 6h00
